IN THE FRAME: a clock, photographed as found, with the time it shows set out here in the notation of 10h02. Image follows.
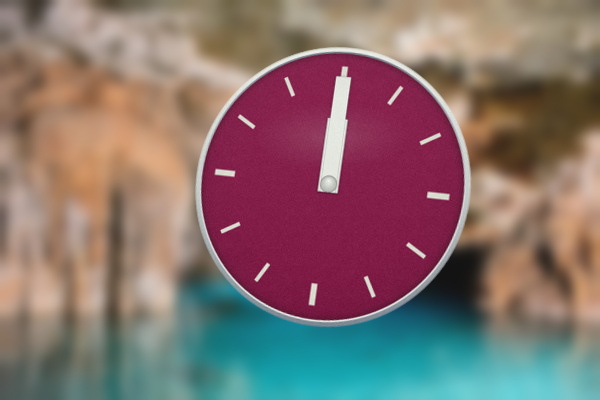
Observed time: 12h00
